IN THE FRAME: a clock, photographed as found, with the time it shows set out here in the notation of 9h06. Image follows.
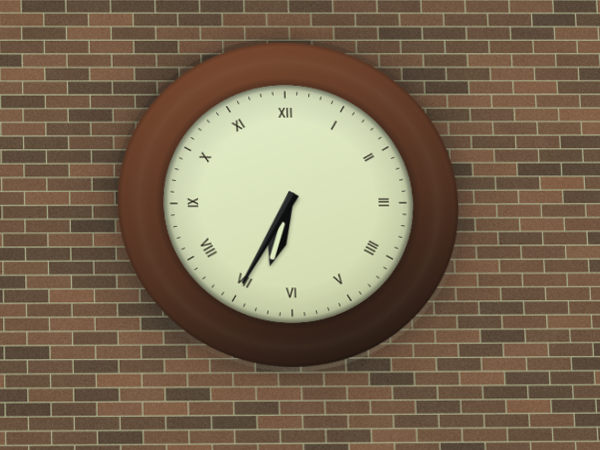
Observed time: 6h35
